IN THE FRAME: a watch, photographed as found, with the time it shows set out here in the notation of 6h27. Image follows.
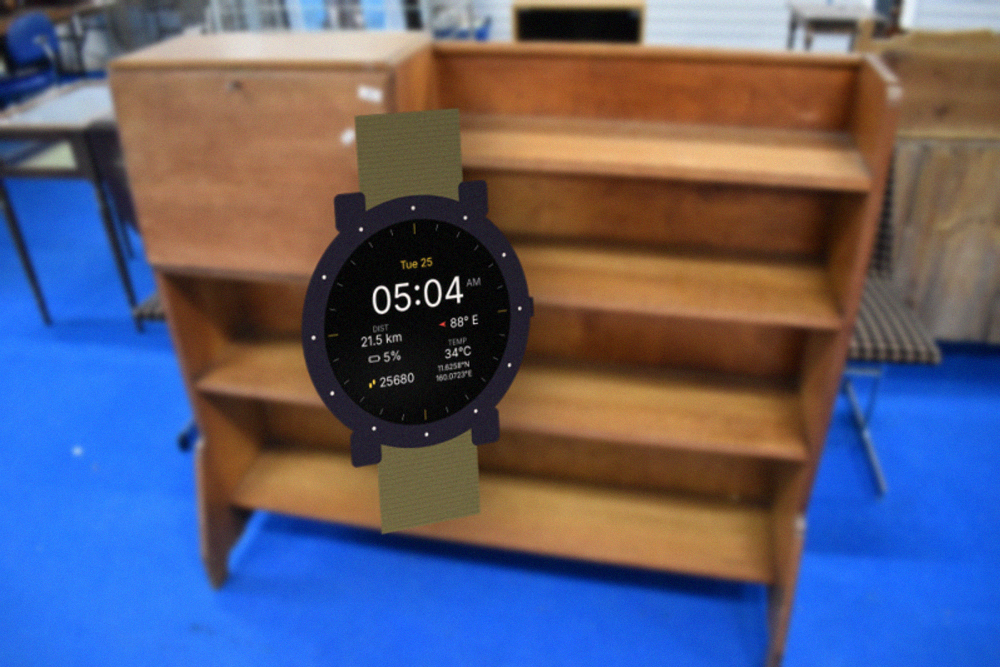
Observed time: 5h04
